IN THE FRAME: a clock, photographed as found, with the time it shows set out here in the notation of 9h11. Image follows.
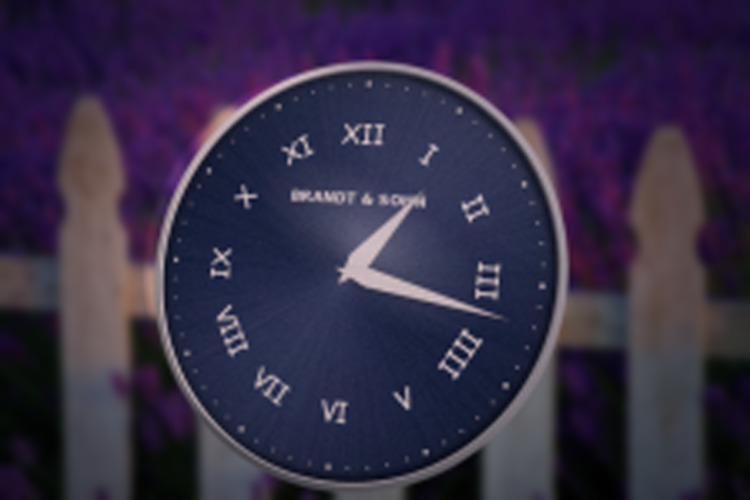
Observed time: 1h17
